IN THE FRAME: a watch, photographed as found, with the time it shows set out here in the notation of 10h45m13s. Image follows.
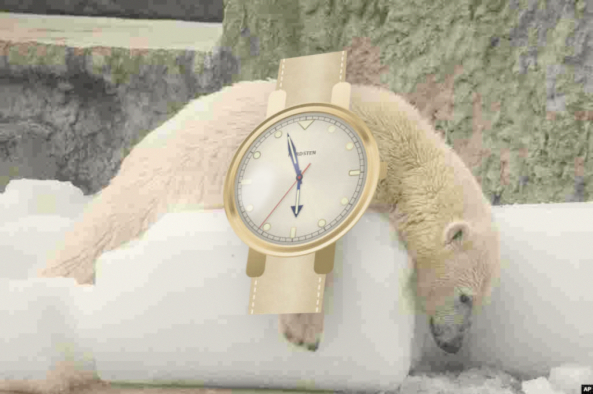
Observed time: 5h56m36s
